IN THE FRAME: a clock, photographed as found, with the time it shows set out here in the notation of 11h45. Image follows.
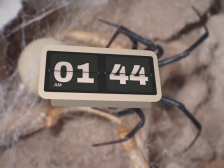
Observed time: 1h44
